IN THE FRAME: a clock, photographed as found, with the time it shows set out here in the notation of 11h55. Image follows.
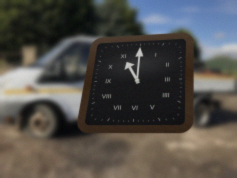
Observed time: 11h00
